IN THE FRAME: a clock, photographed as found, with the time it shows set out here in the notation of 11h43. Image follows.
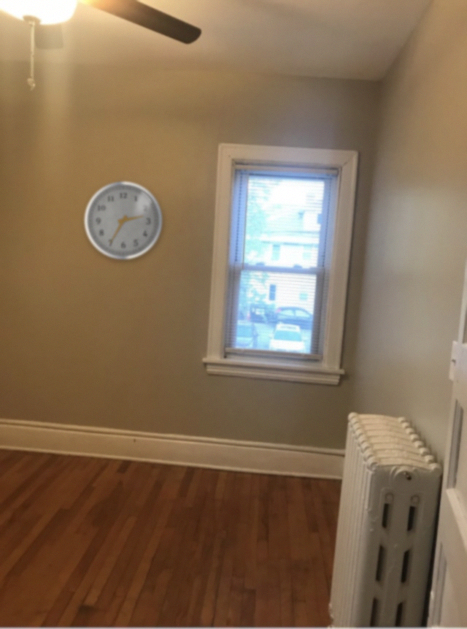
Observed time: 2h35
